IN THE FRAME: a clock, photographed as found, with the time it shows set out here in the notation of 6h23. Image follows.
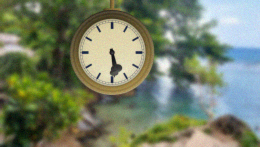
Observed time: 5h29
